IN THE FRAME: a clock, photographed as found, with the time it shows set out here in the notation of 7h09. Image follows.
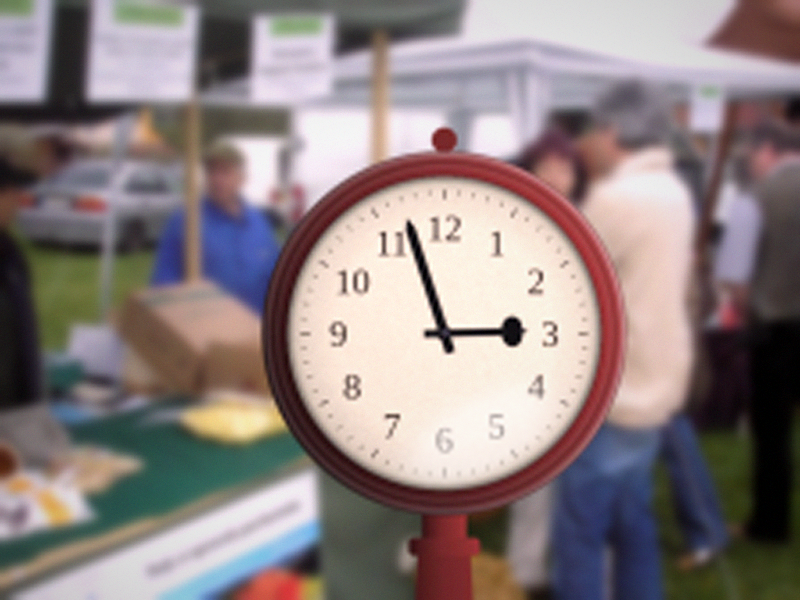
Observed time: 2h57
